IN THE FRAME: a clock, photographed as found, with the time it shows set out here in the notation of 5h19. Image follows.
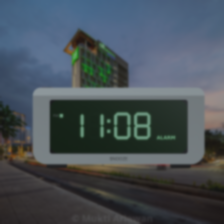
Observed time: 11h08
